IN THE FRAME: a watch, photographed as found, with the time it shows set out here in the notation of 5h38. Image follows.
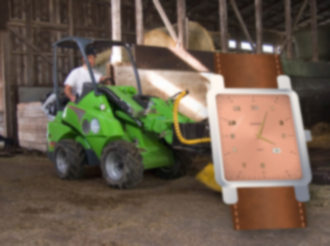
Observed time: 4h04
